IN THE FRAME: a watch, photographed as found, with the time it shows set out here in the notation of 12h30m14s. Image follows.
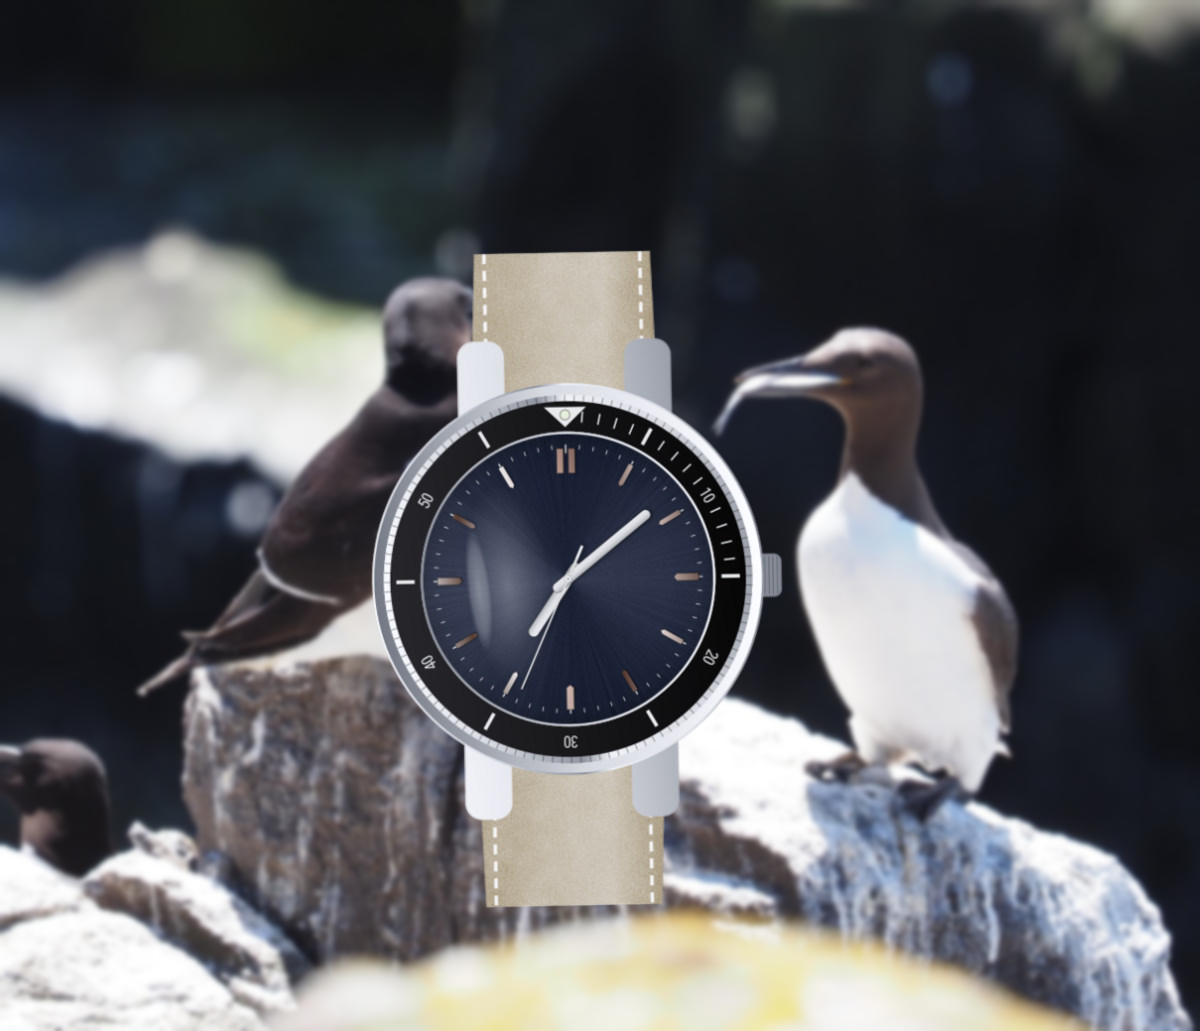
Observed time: 7h08m34s
